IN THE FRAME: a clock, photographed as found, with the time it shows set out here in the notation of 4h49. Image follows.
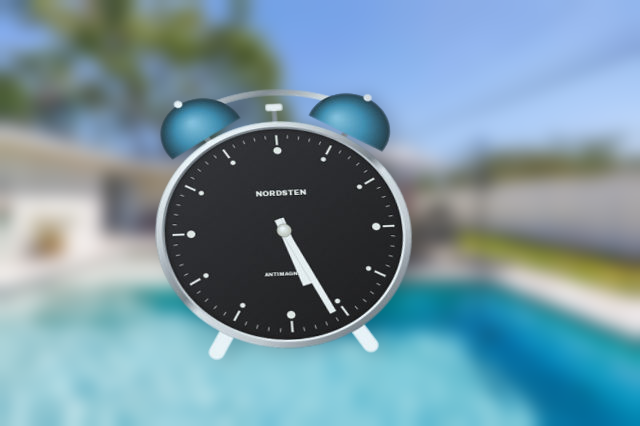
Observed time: 5h26
